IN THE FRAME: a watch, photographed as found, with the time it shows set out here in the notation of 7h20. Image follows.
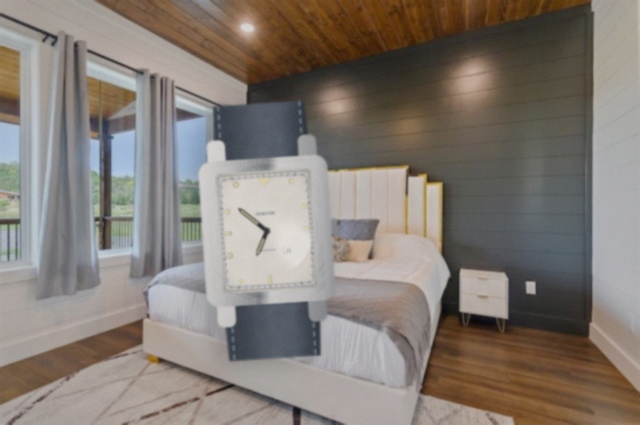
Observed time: 6h52
